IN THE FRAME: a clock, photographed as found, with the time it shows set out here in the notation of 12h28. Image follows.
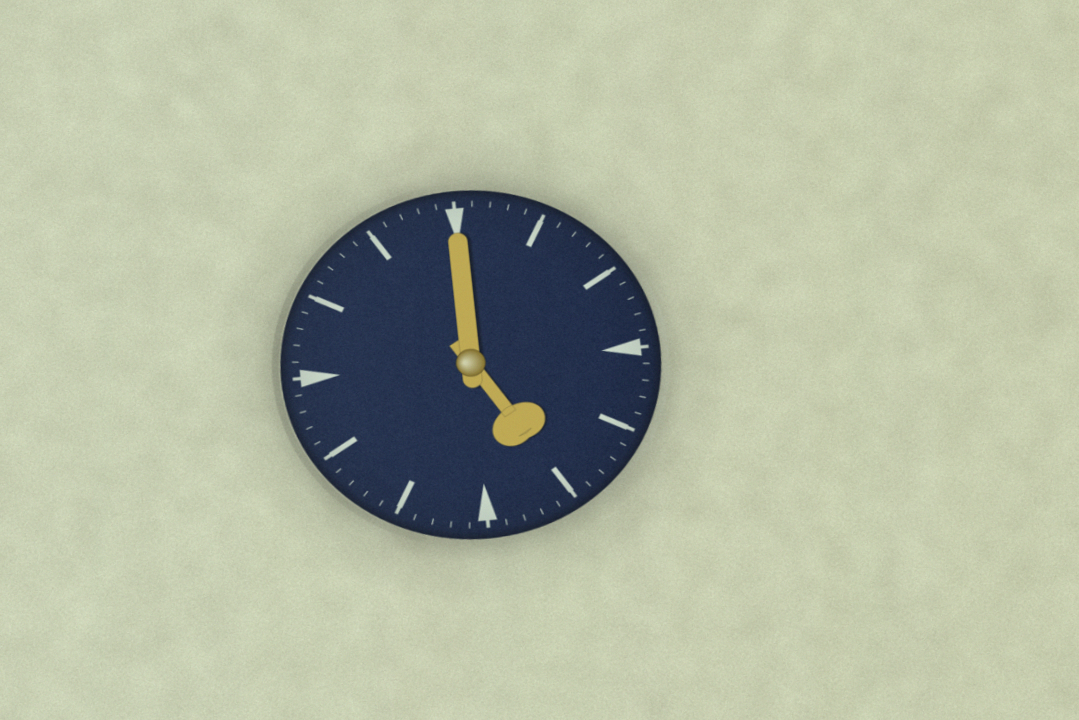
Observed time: 5h00
